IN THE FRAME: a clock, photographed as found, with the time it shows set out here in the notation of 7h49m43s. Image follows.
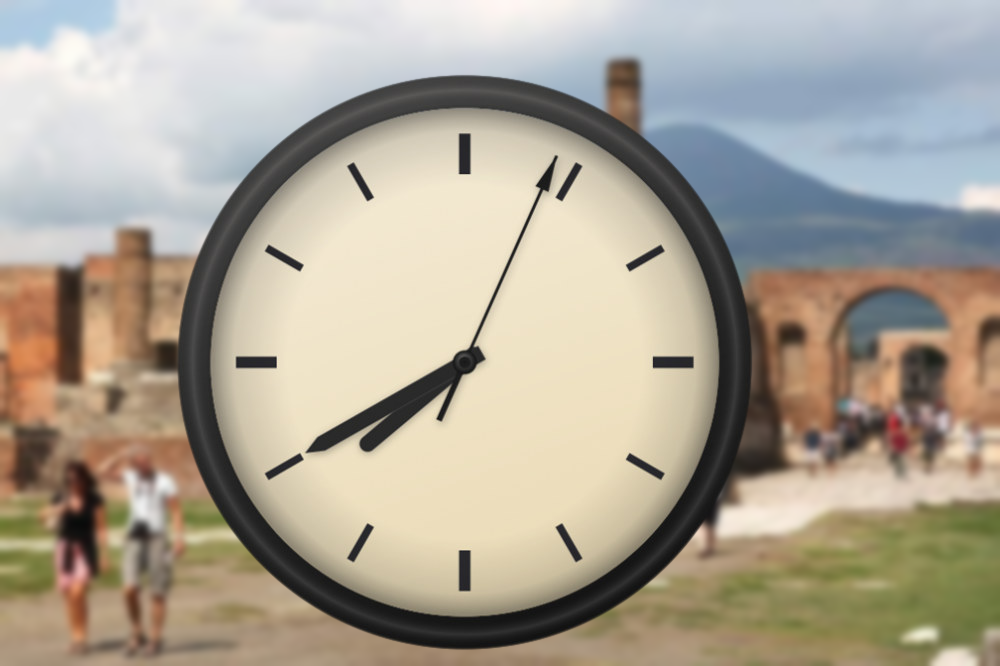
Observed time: 7h40m04s
